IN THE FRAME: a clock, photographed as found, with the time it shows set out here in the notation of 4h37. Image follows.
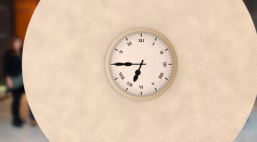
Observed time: 6h45
